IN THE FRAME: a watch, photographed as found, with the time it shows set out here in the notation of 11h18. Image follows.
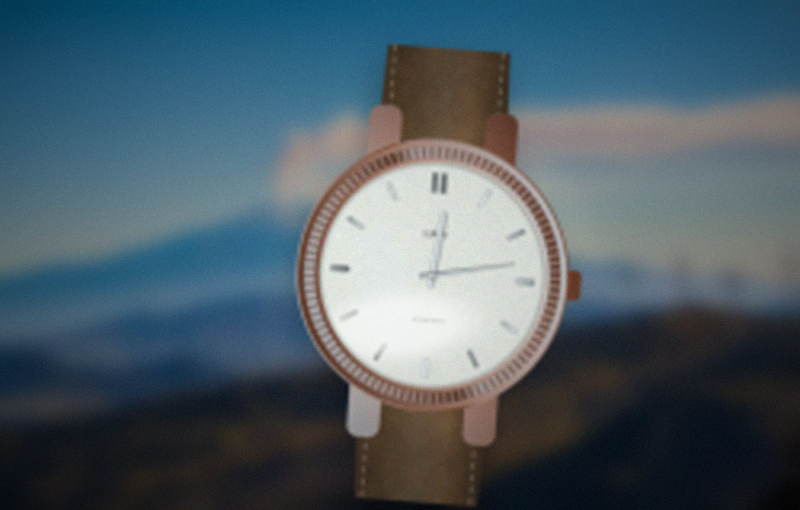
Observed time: 12h13
